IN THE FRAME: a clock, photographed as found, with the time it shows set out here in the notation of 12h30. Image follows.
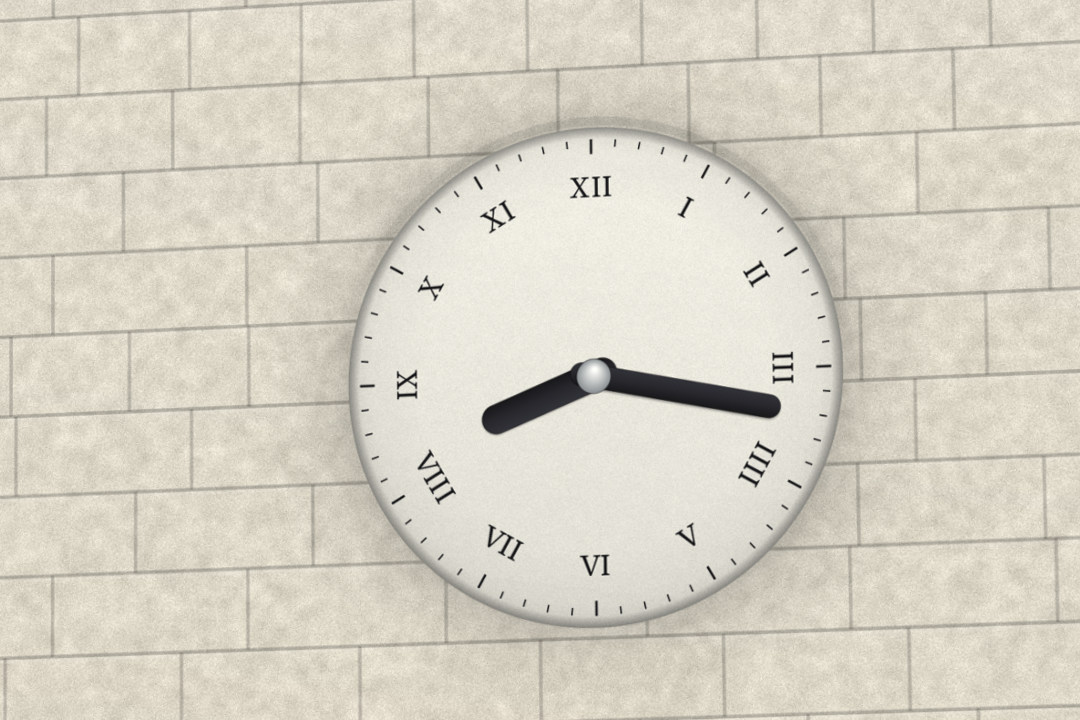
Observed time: 8h17
